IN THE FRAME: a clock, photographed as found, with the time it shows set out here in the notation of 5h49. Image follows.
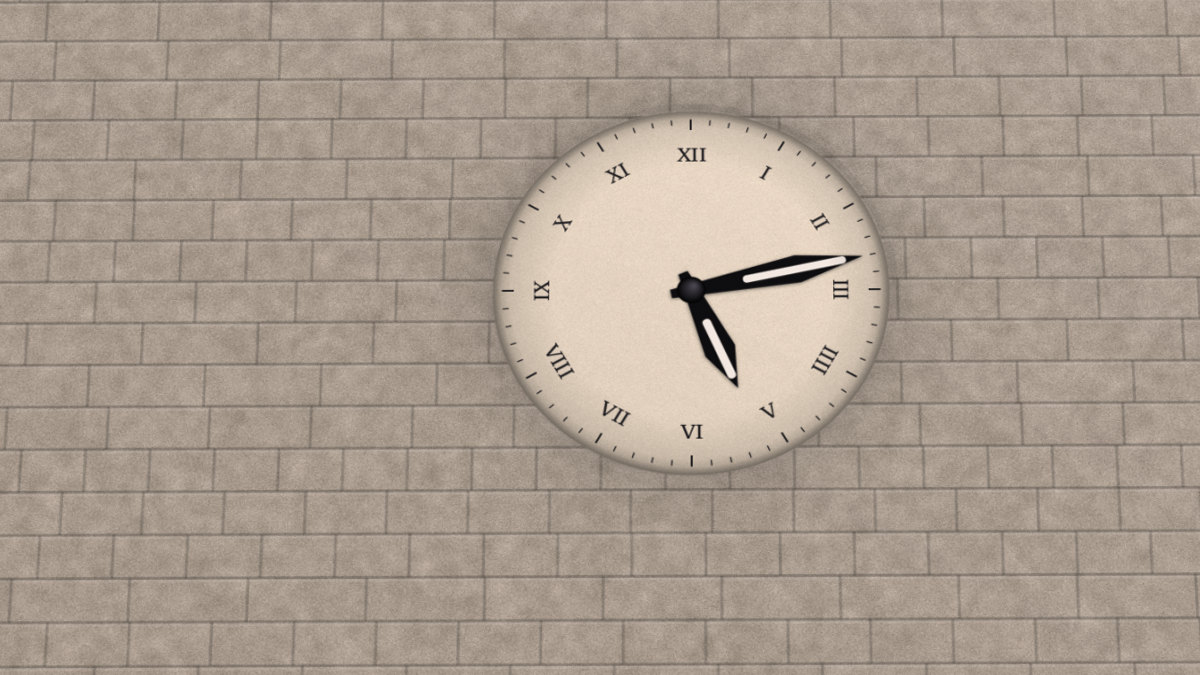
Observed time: 5h13
